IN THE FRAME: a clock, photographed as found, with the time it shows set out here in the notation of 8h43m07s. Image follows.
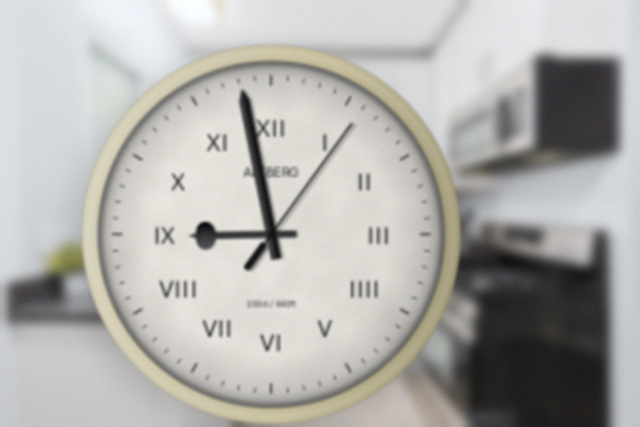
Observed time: 8h58m06s
